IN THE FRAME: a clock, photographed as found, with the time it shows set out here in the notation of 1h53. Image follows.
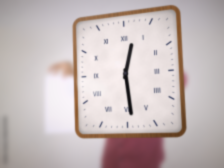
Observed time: 12h29
